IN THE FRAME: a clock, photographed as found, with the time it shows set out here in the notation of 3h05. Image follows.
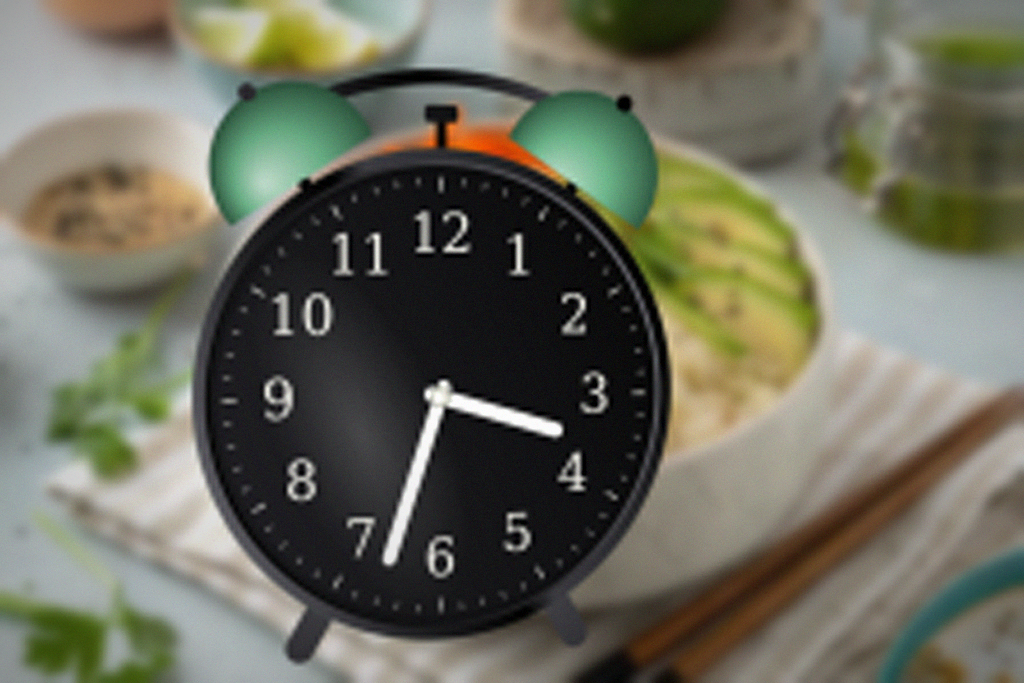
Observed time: 3h33
